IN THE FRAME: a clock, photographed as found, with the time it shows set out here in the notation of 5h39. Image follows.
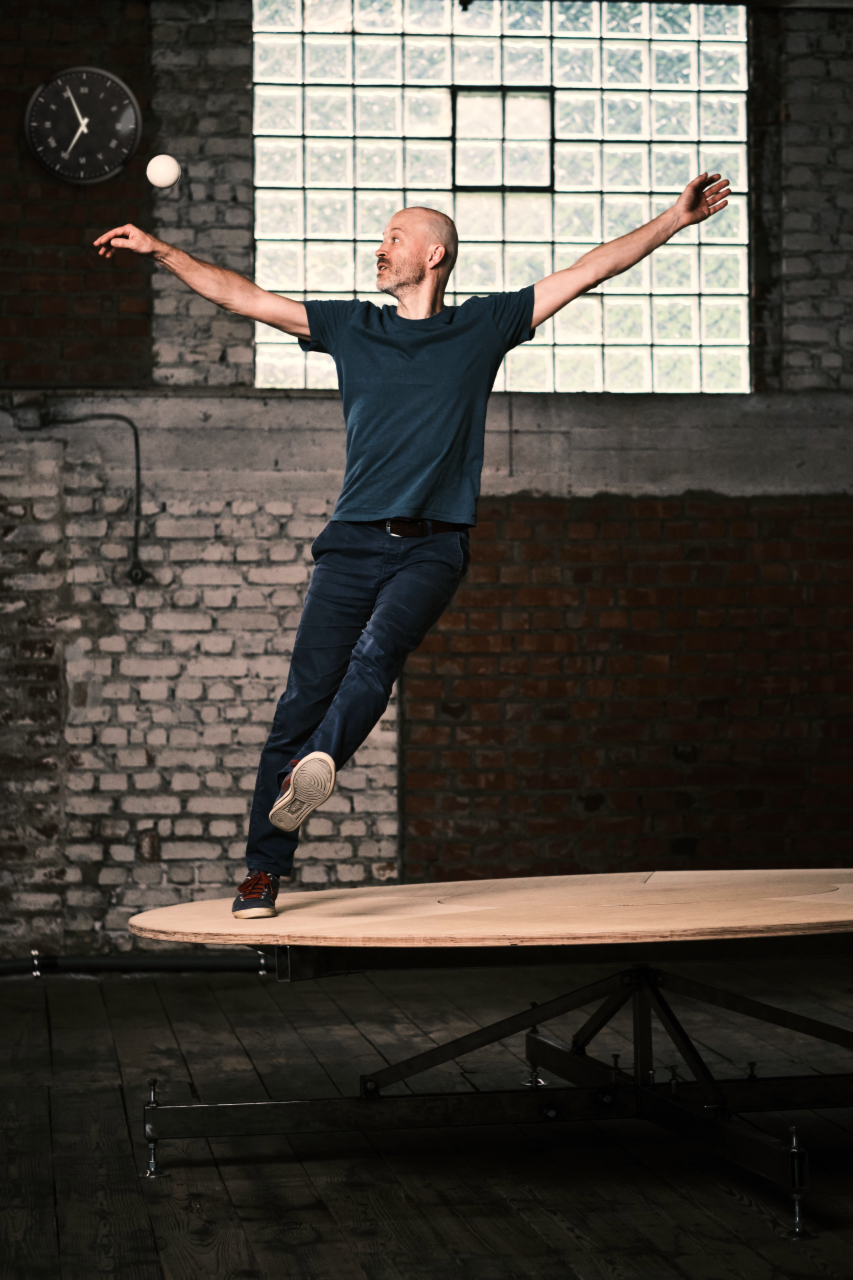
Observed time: 6h56
